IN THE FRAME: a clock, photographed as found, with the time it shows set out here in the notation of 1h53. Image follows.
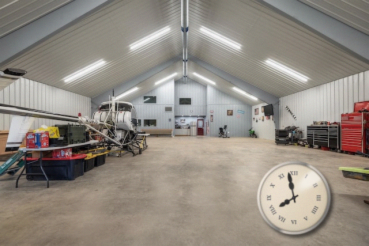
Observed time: 7h58
